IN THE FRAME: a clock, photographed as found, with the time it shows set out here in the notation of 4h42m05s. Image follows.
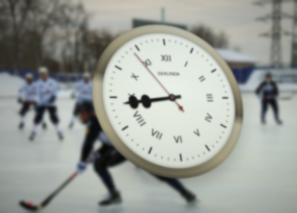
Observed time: 8h43m54s
